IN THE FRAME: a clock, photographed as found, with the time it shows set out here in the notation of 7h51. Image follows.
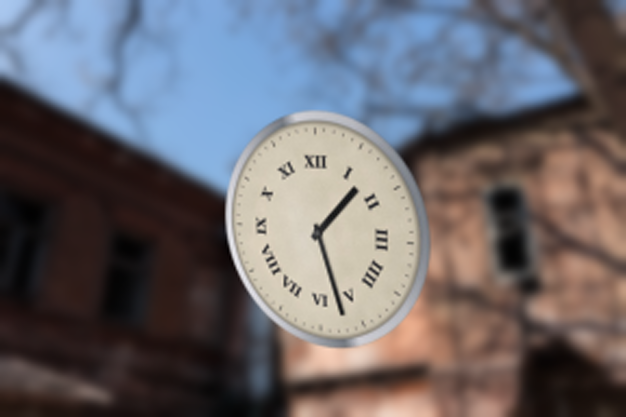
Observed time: 1h27
